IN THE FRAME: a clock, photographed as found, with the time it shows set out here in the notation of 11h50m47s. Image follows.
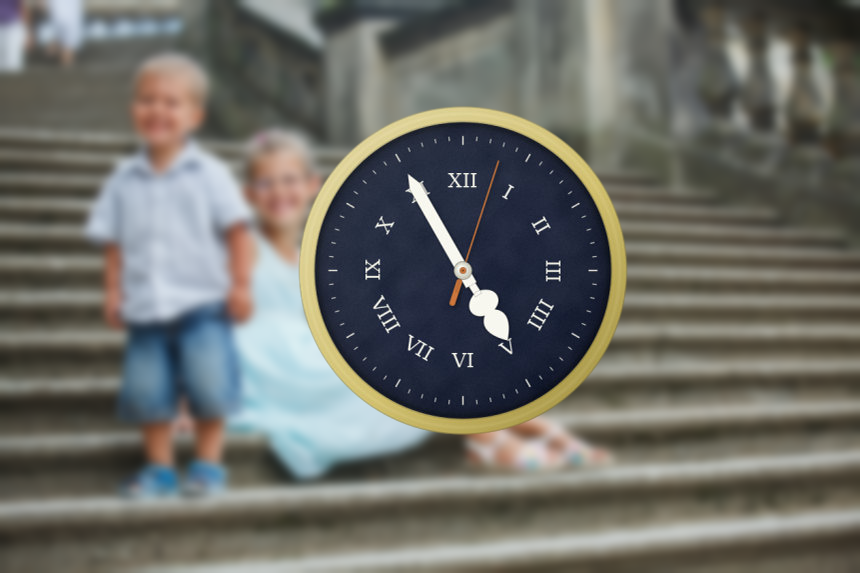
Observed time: 4h55m03s
